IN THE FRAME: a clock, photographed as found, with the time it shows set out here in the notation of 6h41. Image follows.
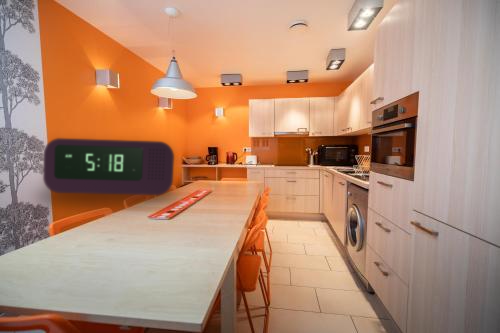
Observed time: 5h18
